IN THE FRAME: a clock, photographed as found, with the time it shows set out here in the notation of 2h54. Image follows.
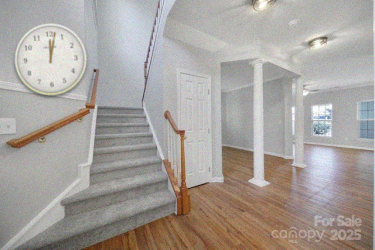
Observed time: 12h02
